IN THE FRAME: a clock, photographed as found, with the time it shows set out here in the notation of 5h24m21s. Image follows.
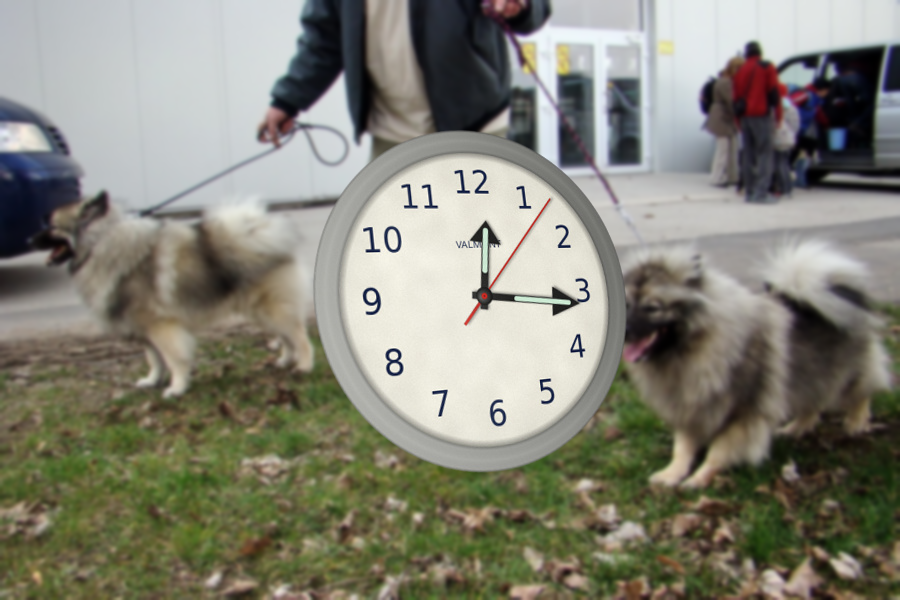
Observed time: 12h16m07s
